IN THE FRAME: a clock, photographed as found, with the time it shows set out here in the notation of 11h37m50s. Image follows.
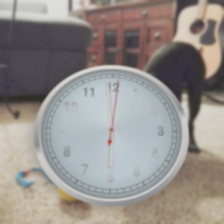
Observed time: 5h59m01s
